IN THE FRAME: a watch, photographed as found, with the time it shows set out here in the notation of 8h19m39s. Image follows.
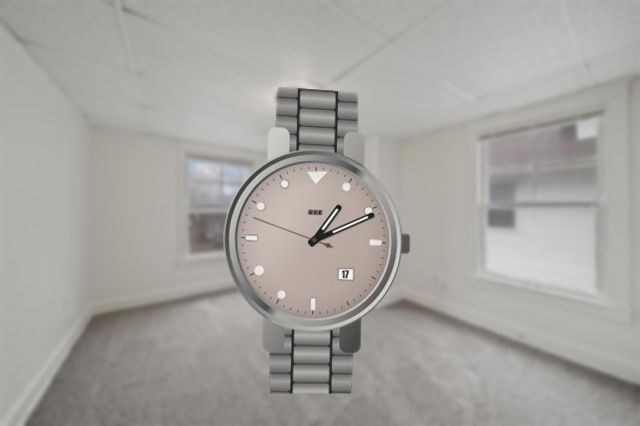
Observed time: 1h10m48s
